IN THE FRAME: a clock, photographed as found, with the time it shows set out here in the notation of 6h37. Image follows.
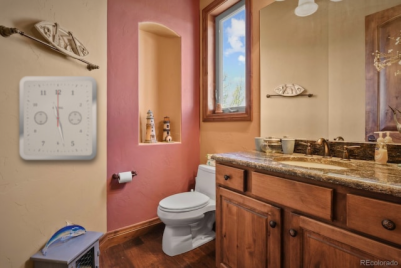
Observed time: 11h28
